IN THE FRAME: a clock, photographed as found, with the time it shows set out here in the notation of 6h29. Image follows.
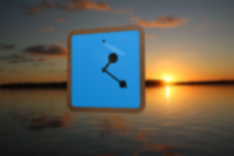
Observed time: 1h21
